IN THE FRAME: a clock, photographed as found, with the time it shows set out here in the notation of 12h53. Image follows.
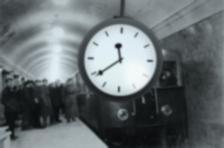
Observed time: 11h39
